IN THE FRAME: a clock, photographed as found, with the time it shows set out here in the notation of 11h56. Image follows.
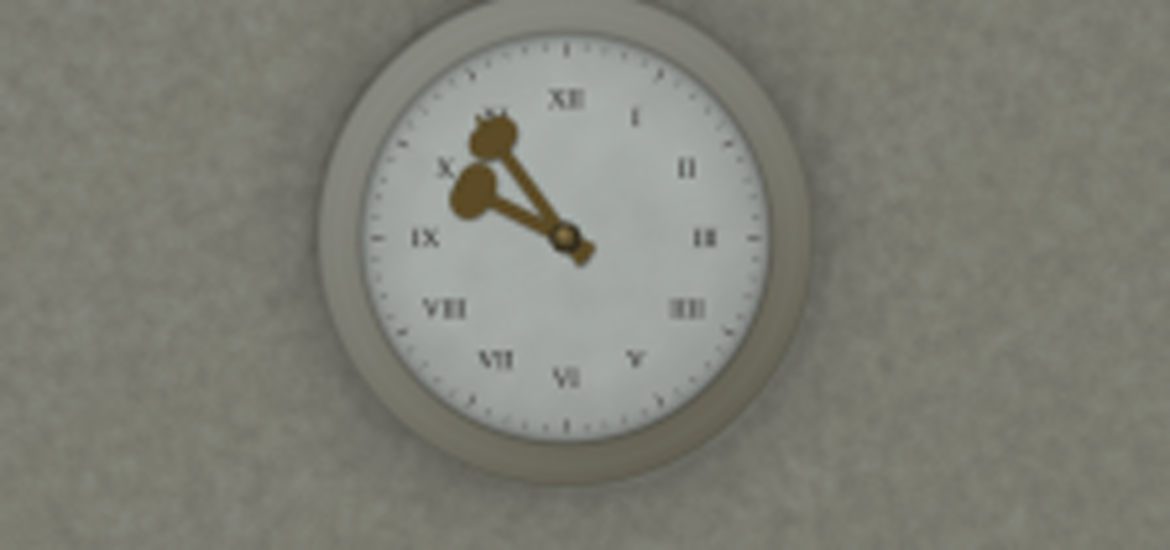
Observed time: 9h54
